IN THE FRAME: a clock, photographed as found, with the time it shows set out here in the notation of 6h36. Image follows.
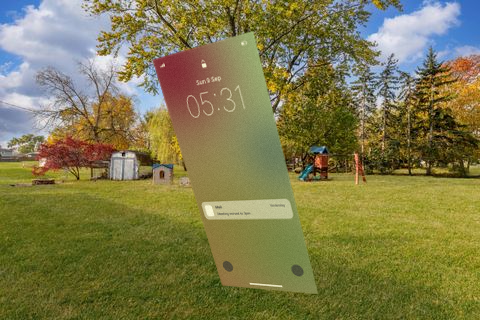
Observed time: 5h31
